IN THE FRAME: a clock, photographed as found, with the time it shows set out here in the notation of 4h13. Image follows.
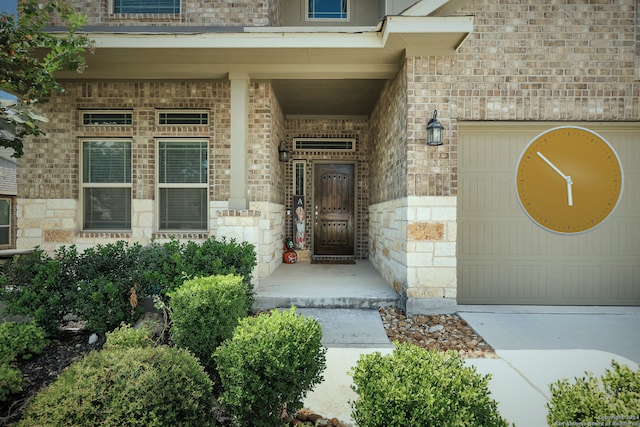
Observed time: 5h52
